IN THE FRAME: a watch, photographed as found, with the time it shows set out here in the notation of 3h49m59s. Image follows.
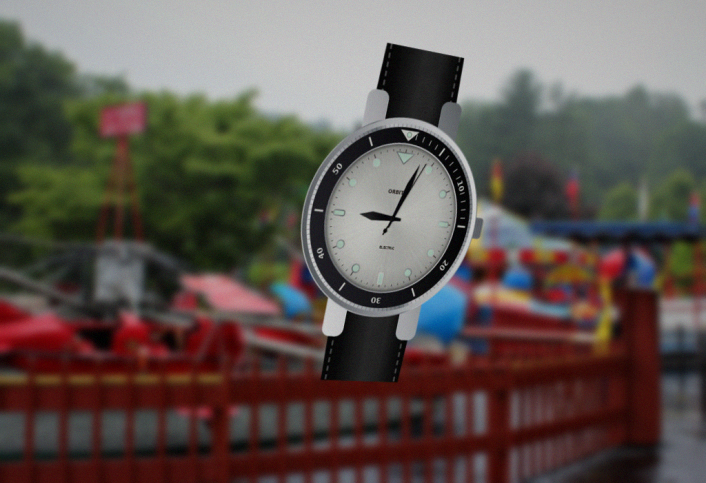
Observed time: 9h03m04s
